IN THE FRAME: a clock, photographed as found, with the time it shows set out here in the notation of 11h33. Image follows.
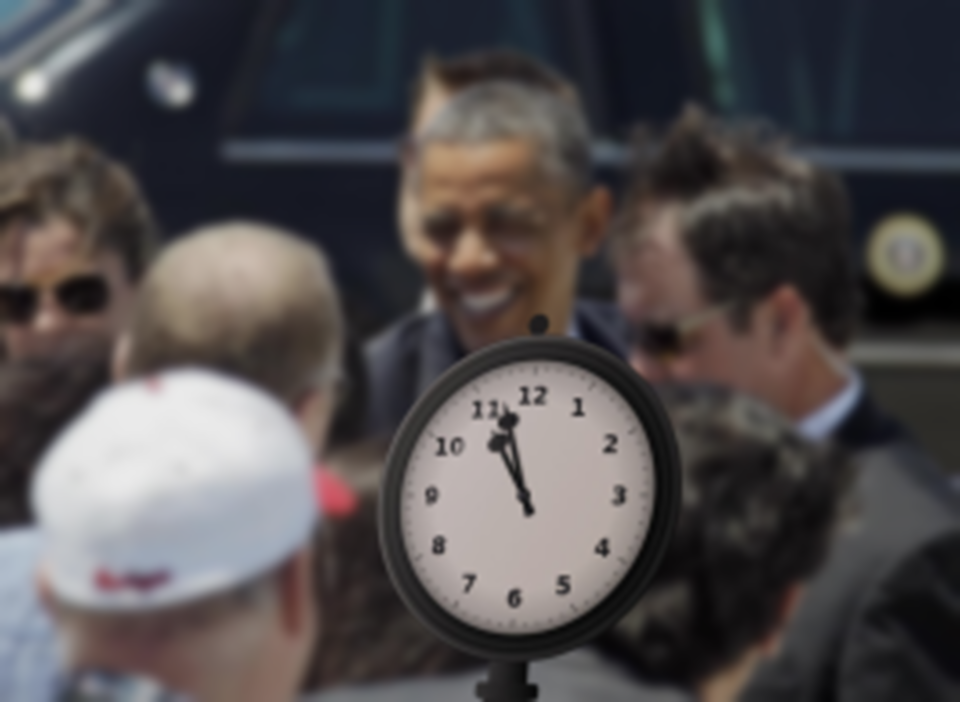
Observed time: 10h57
